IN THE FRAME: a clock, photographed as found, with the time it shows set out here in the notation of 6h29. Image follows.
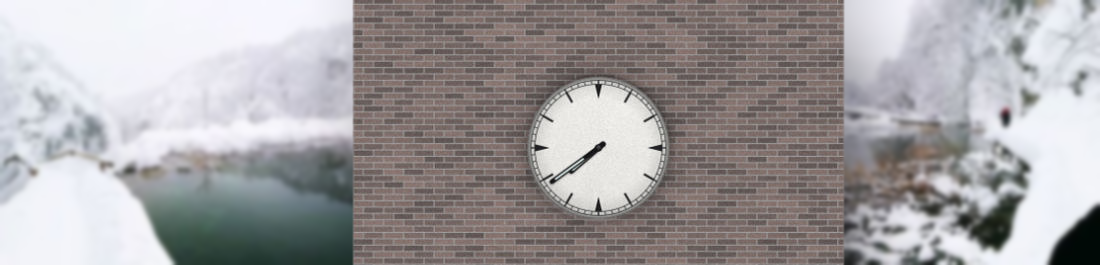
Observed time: 7h39
